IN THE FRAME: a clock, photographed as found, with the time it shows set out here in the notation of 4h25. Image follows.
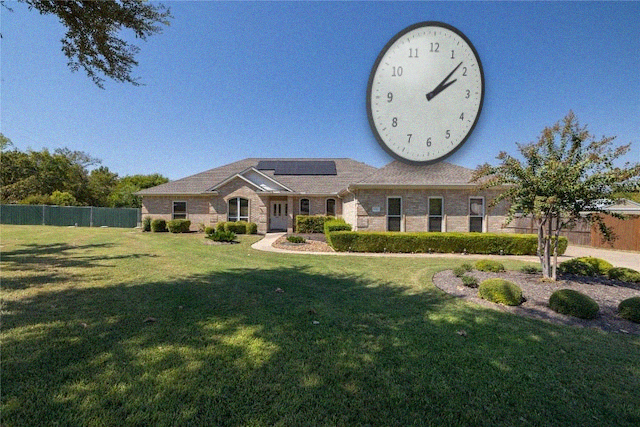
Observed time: 2h08
